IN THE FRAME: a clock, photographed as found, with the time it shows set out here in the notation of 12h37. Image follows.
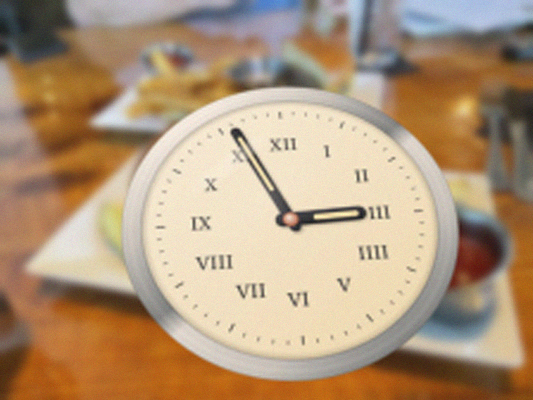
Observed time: 2h56
